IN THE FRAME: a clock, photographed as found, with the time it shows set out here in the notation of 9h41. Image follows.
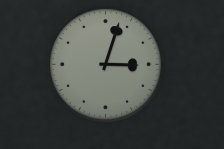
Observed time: 3h03
